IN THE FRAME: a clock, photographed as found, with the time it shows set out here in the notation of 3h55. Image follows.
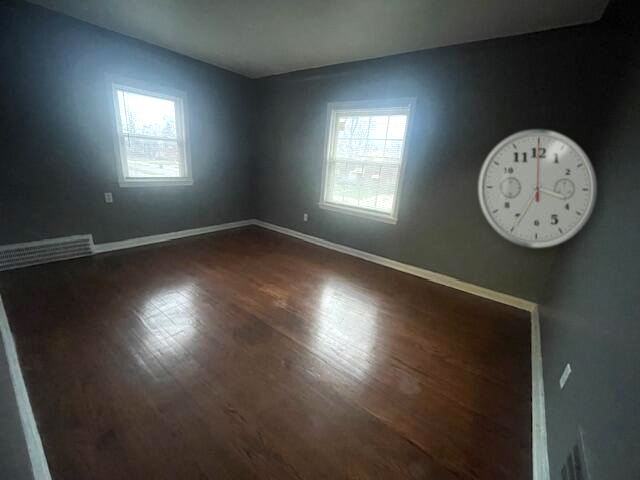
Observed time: 3h35
